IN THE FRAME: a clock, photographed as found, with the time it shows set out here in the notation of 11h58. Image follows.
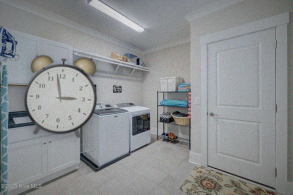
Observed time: 2h58
